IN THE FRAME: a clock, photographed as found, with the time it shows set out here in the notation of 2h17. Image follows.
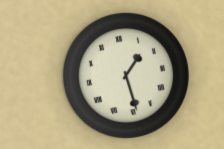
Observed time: 1h29
